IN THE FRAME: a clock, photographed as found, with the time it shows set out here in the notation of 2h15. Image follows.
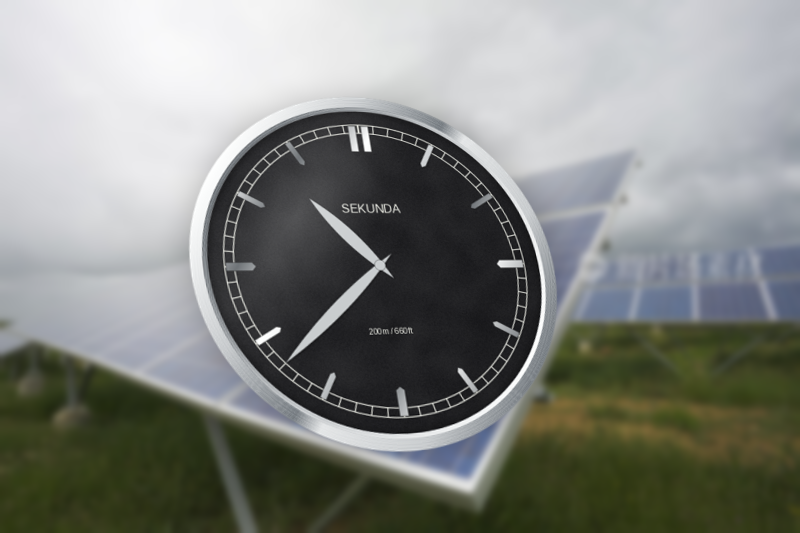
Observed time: 10h38
